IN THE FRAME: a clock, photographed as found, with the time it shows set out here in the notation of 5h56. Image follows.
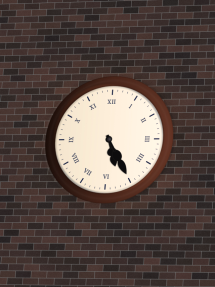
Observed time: 5h25
